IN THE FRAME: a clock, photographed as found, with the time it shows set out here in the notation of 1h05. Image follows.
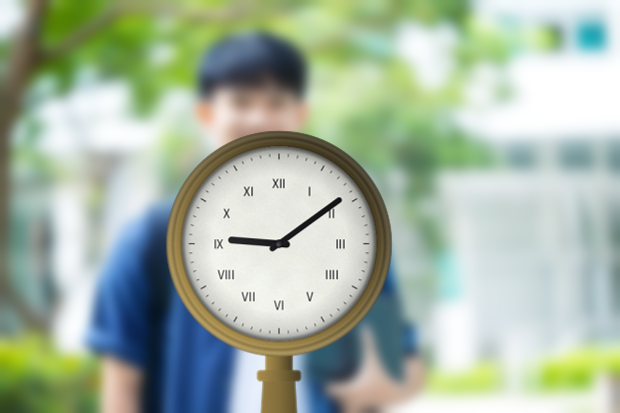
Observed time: 9h09
